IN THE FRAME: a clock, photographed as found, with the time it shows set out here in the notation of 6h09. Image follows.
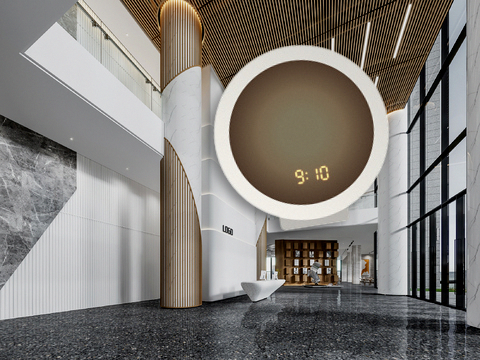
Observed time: 9h10
